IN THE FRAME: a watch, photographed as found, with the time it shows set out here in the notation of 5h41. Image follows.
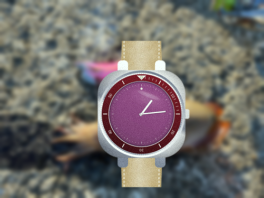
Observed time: 1h14
